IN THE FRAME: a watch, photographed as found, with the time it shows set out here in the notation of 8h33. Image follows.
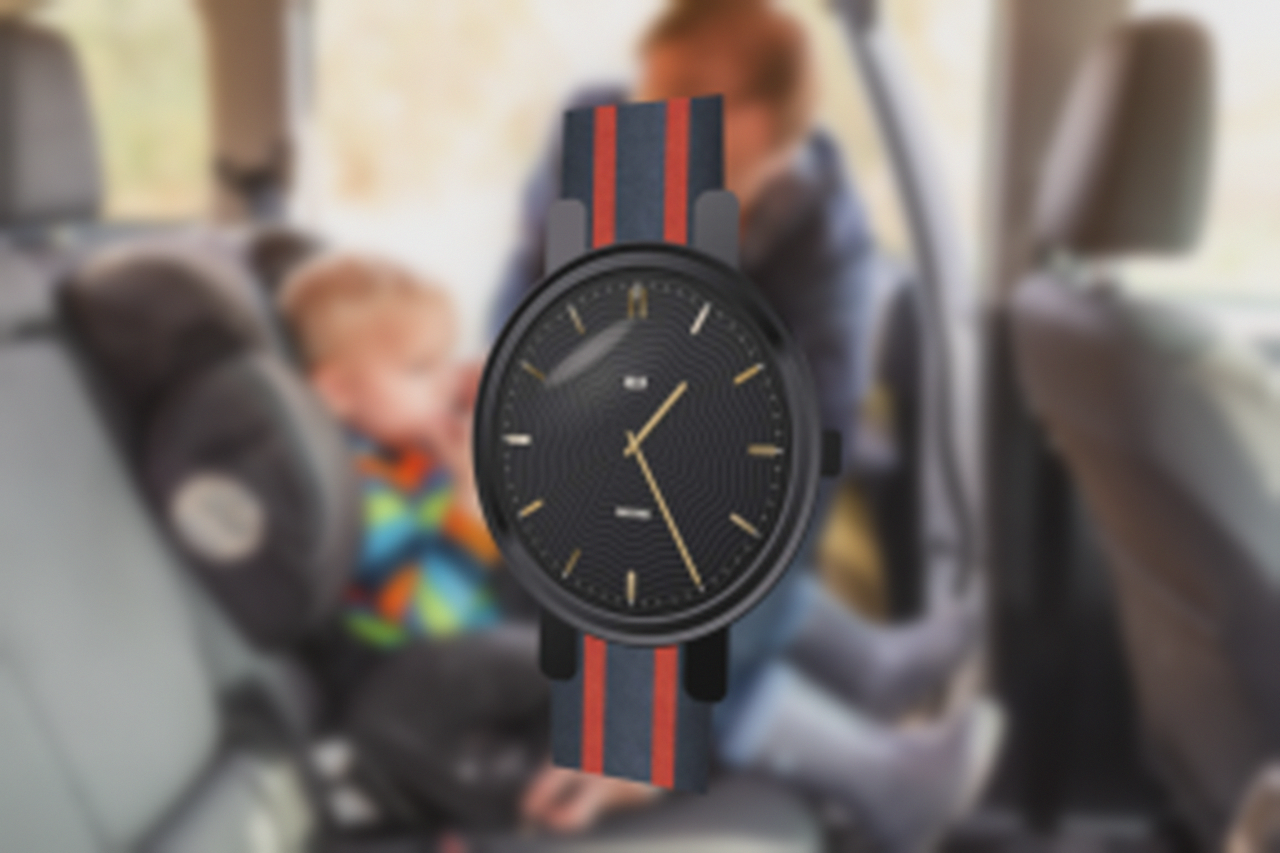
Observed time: 1h25
